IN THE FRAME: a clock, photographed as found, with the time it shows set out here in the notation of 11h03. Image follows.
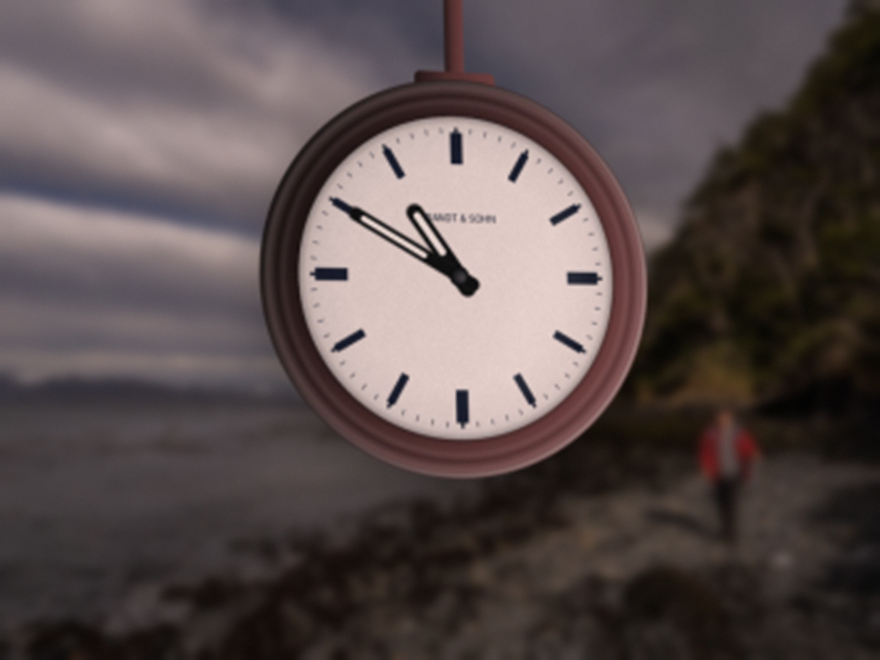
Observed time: 10h50
